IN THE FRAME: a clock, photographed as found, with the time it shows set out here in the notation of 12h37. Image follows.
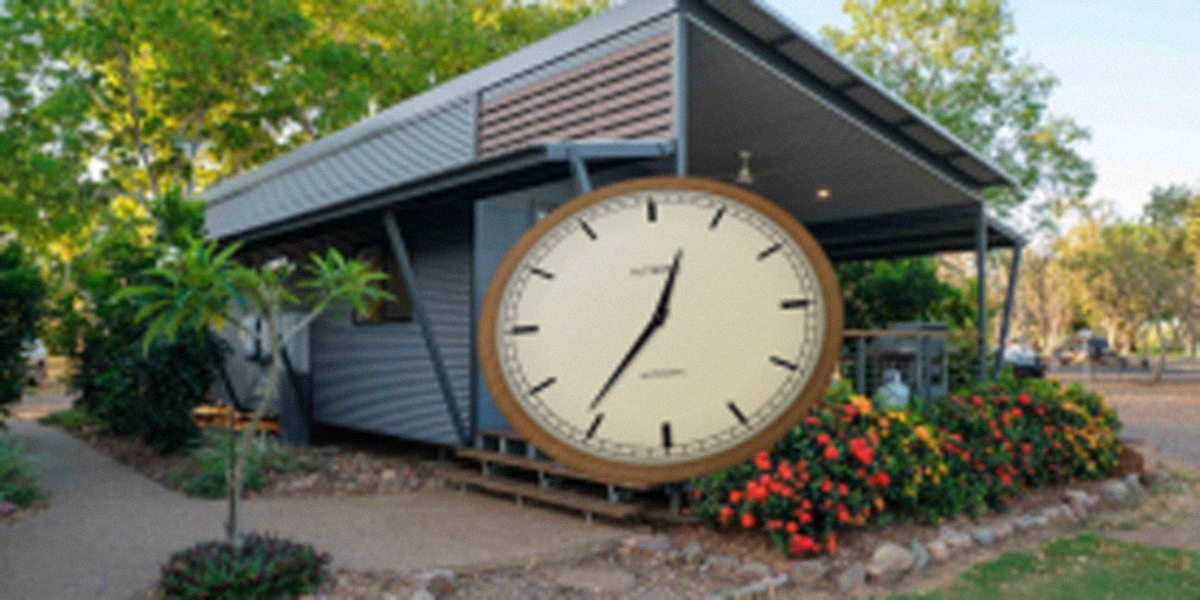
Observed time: 12h36
